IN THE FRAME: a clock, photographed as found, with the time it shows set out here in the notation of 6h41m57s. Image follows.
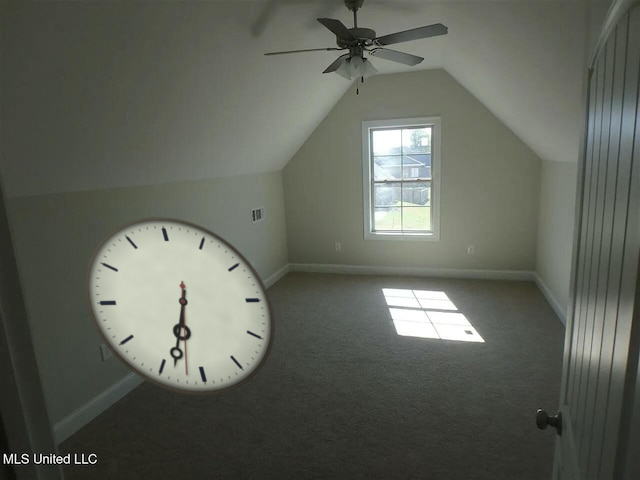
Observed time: 6h33m32s
